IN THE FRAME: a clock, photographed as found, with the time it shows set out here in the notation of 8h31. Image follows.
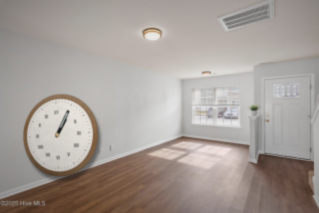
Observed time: 1h05
